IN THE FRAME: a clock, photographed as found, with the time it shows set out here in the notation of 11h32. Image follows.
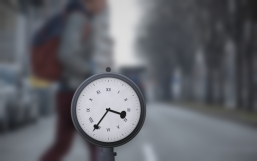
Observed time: 3h36
